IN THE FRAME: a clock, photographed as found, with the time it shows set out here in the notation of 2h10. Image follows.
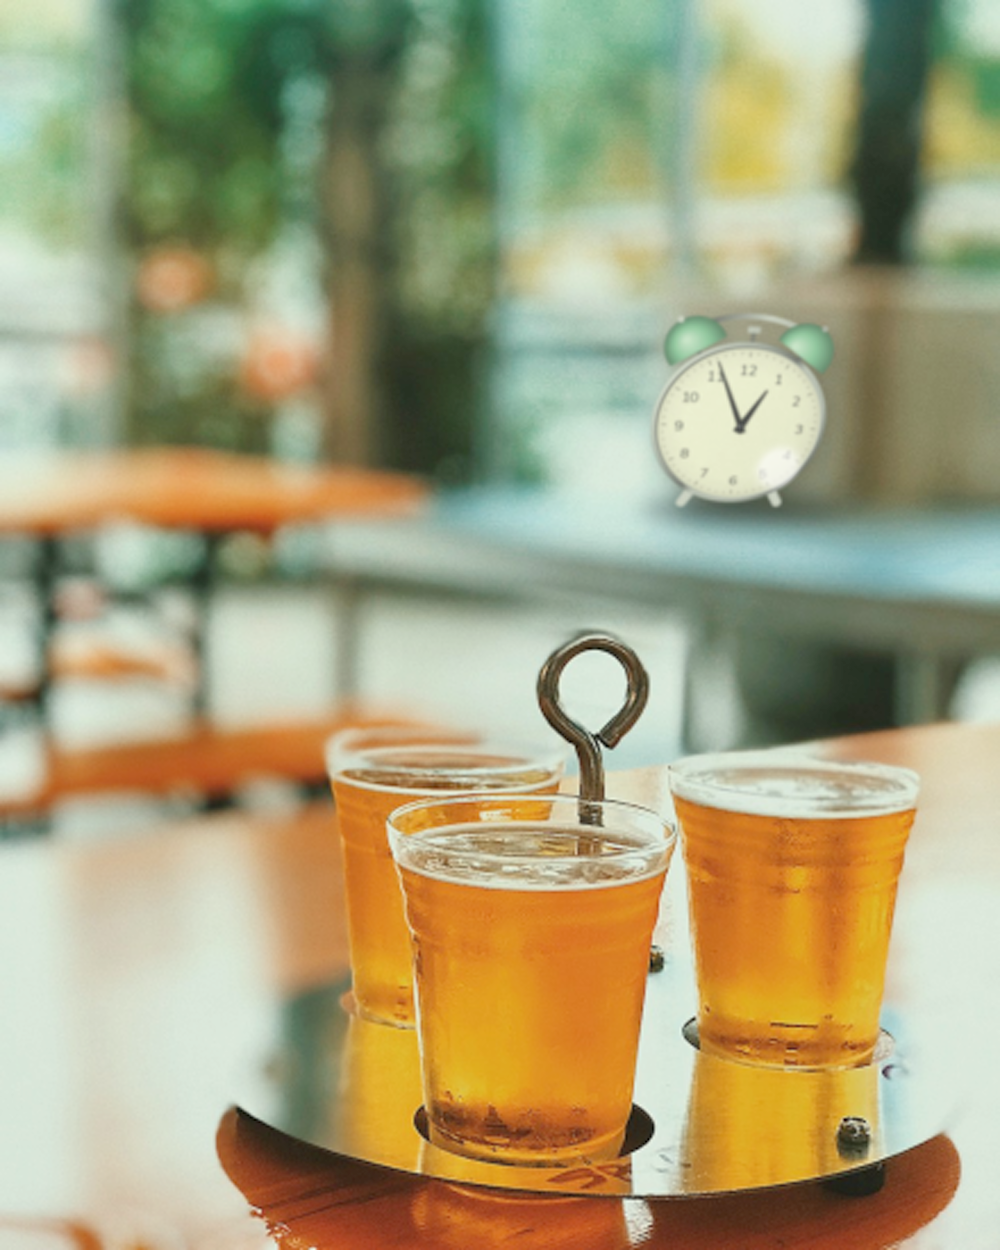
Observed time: 12h56
